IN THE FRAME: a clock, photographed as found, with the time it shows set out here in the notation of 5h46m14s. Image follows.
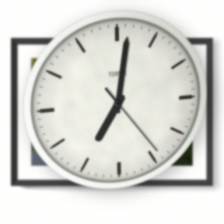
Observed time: 7h01m24s
